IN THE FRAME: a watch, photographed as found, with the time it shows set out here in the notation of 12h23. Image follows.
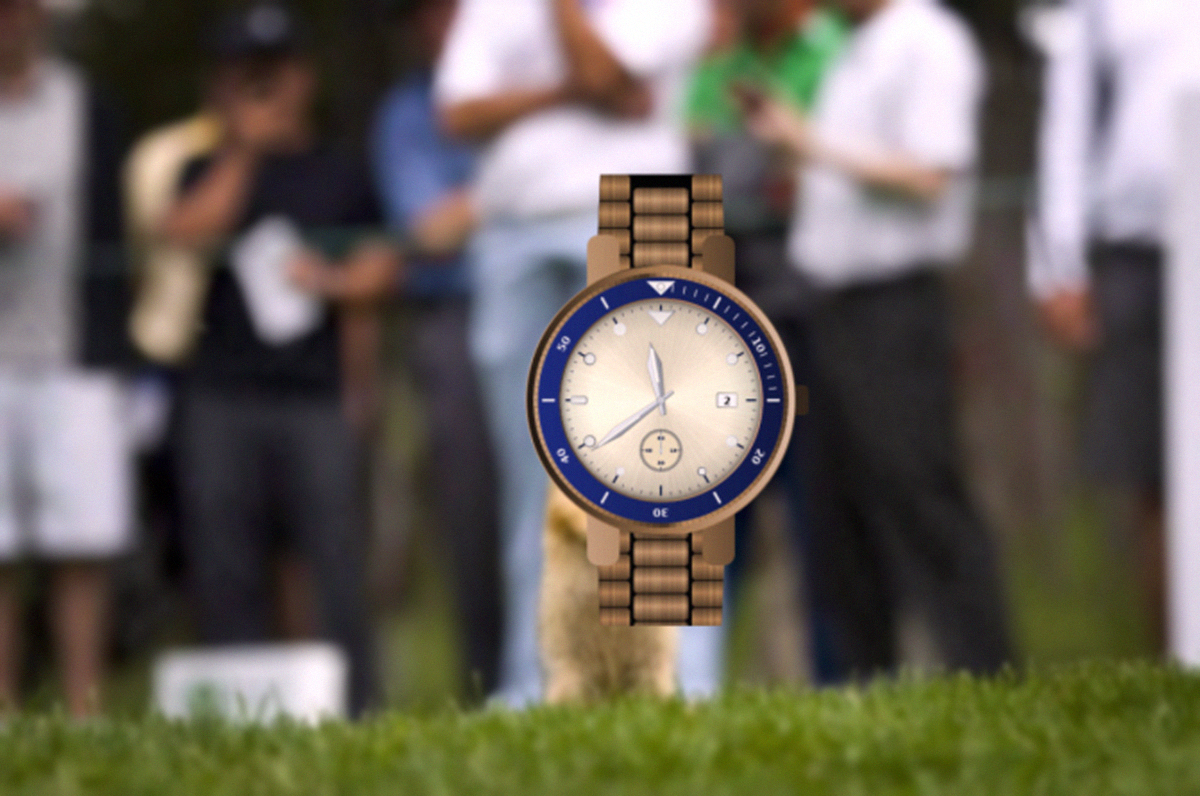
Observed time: 11h39
